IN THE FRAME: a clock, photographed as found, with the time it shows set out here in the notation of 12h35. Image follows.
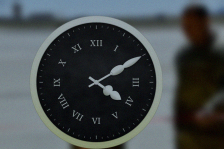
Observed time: 4h10
